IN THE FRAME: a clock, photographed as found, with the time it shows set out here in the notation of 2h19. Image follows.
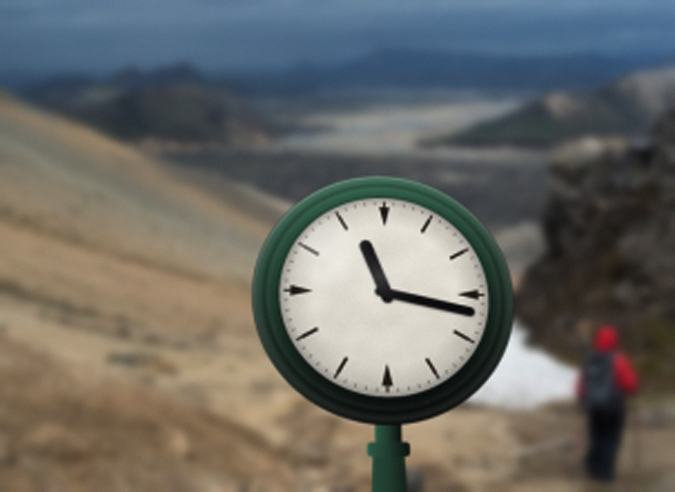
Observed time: 11h17
